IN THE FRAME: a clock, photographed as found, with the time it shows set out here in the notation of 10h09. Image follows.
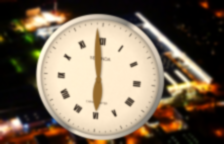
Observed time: 5h59
